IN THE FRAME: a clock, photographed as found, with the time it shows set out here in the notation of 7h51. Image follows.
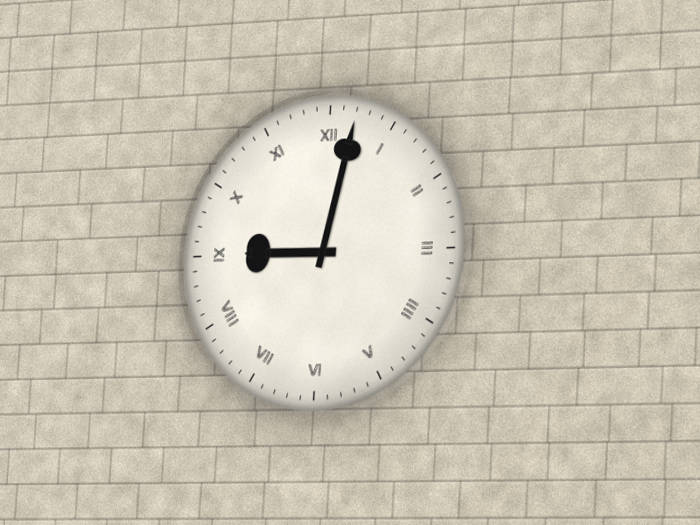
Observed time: 9h02
